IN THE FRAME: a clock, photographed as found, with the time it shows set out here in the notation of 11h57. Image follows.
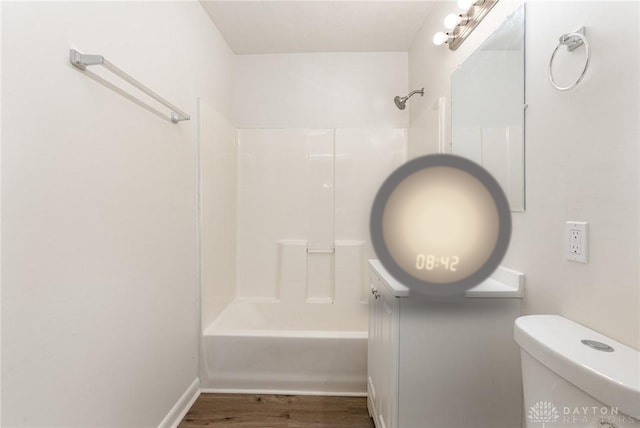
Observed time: 8h42
